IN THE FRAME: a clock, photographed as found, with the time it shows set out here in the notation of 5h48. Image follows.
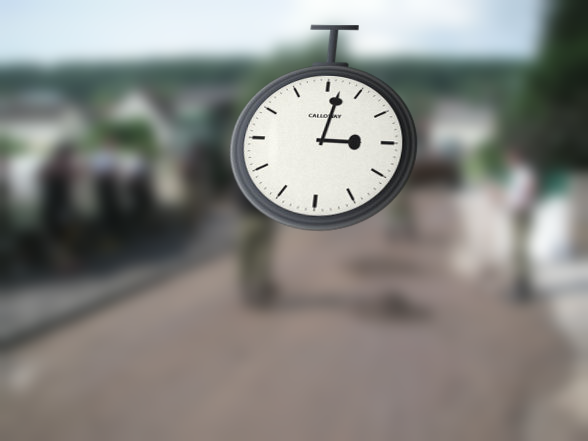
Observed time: 3h02
